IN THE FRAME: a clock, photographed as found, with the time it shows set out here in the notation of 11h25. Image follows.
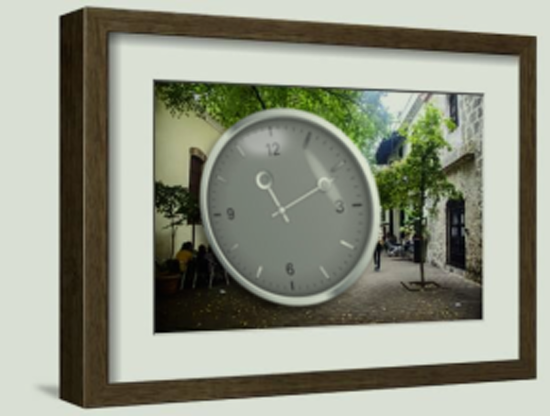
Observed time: 11h11
